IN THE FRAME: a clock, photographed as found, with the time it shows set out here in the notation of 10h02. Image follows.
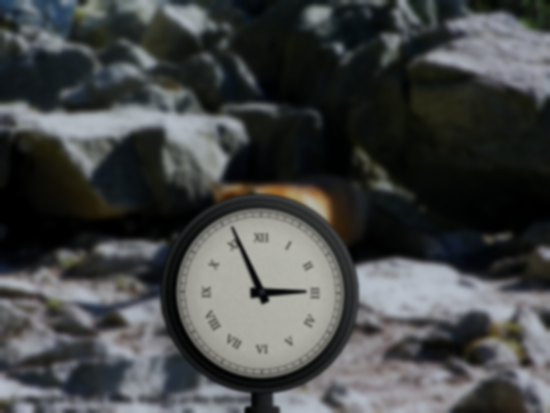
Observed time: 2h56
